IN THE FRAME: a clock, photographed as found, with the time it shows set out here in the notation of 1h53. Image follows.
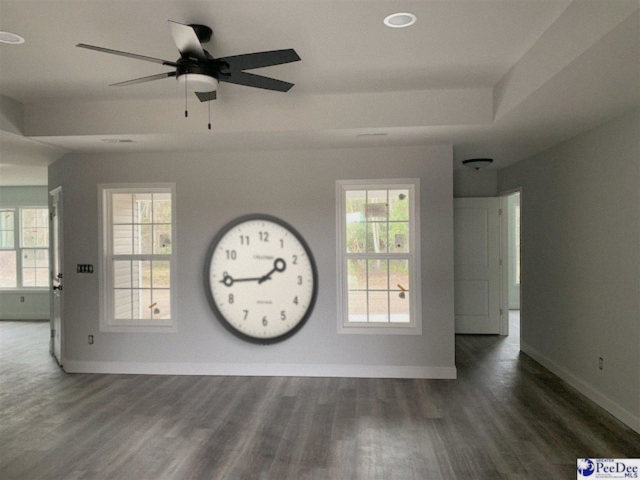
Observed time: 1h44
